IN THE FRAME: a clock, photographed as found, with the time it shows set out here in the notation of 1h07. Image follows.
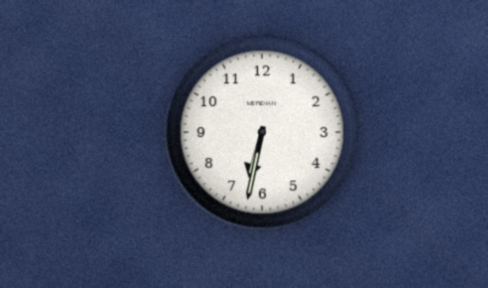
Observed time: 6h32
